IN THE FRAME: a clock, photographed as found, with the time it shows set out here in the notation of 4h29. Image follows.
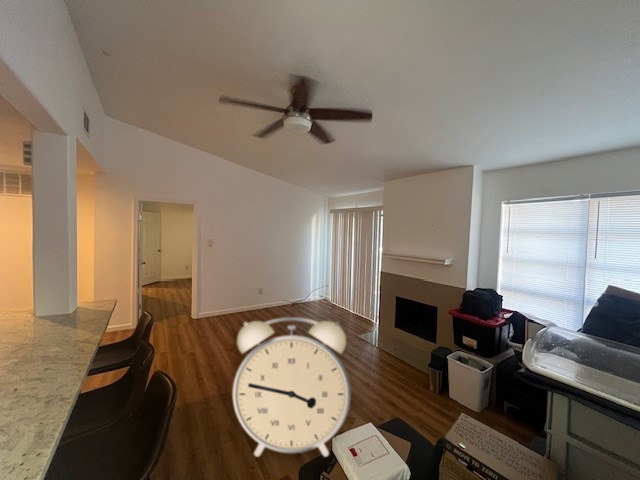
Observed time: 3h47
